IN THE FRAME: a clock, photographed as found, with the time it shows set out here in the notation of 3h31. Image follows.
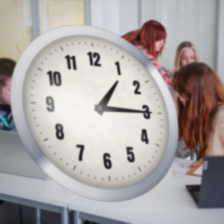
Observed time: 1h15
